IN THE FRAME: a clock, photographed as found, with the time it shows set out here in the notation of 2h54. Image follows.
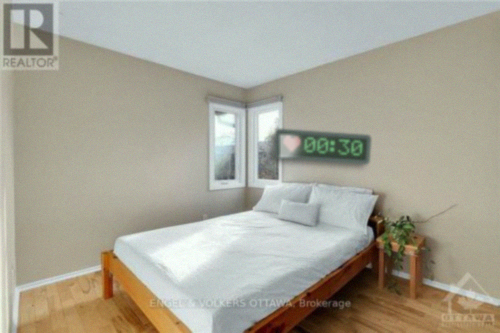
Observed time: 0h30
